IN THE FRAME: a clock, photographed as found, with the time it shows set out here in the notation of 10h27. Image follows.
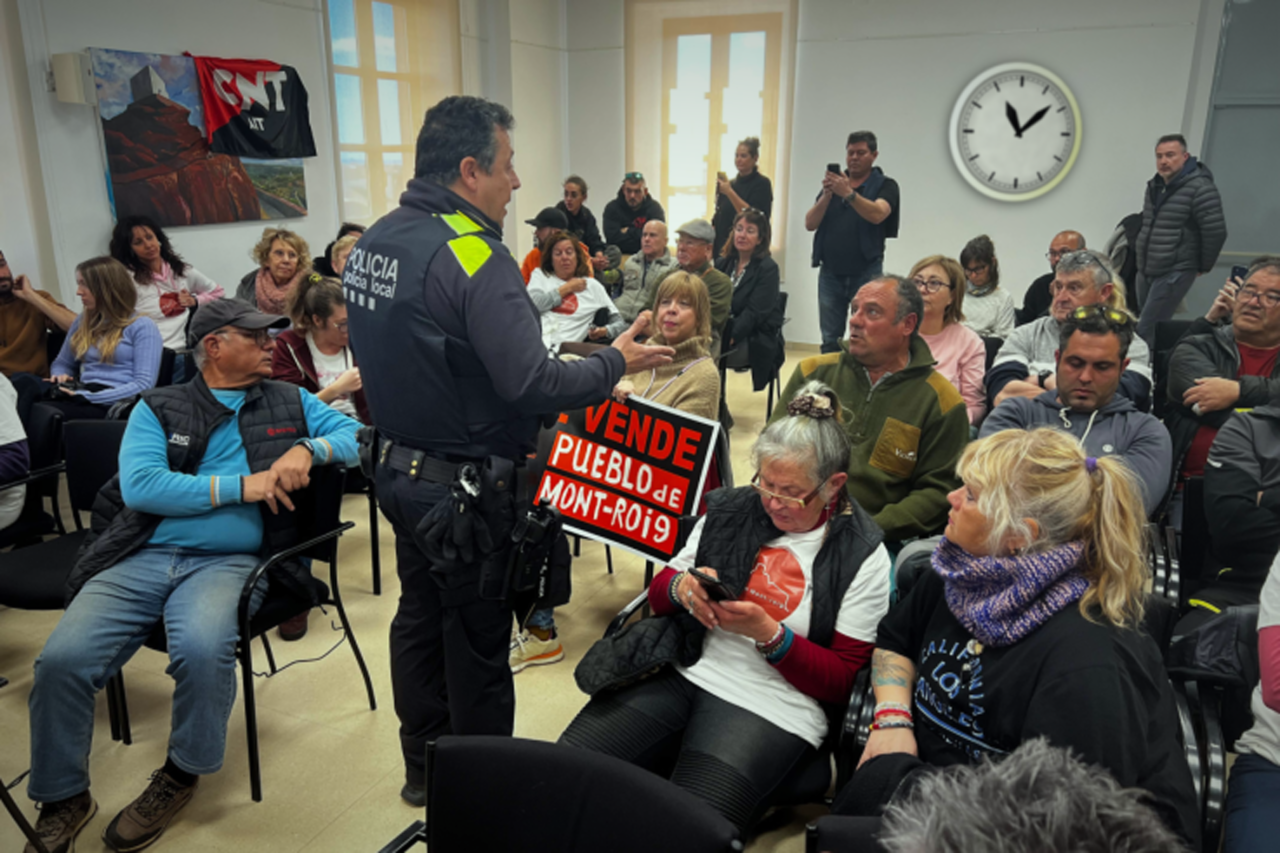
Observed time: 11h08
